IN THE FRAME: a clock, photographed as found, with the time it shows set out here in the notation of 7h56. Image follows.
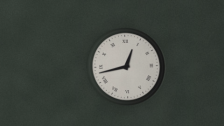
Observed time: 12h43
